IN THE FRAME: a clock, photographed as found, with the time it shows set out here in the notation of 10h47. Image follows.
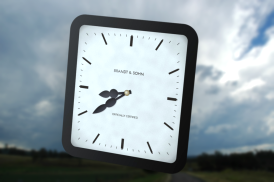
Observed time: 8h39
